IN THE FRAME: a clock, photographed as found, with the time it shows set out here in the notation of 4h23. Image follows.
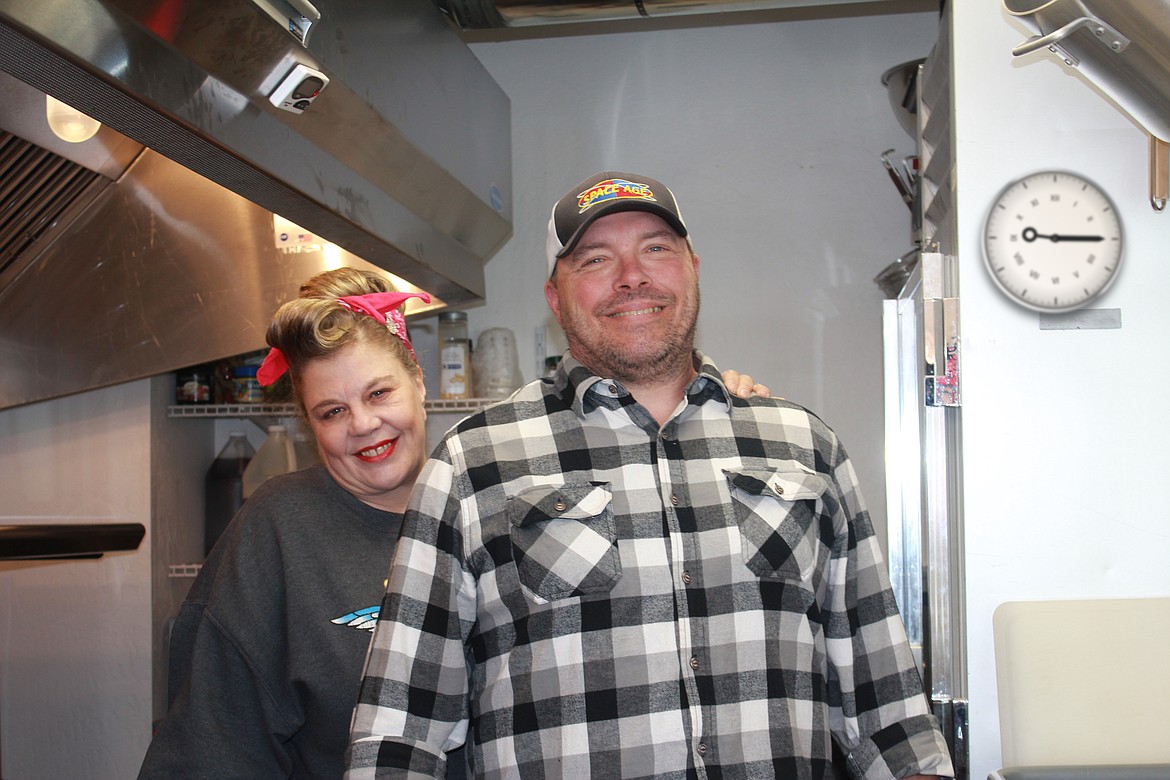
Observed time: 9h15
